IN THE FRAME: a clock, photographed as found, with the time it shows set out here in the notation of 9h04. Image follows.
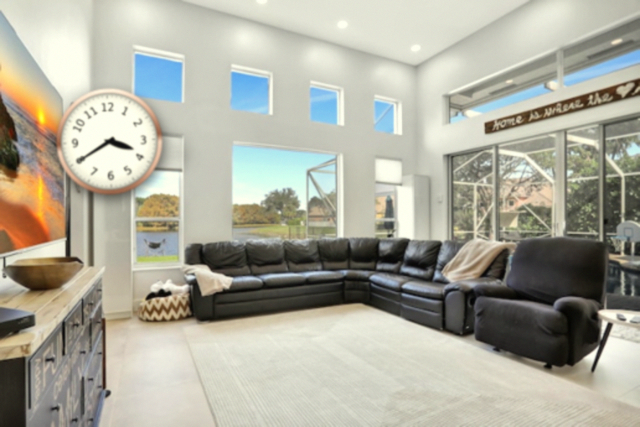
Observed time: 3h40
